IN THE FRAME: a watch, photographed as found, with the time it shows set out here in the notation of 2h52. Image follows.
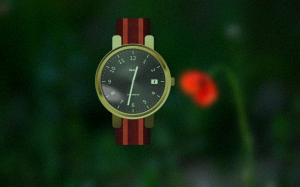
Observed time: 12h32
